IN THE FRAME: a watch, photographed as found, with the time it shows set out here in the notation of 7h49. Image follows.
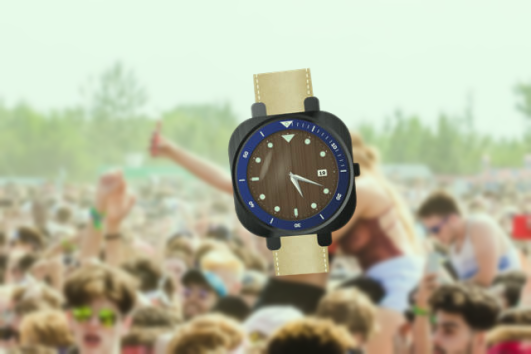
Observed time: 5h19
